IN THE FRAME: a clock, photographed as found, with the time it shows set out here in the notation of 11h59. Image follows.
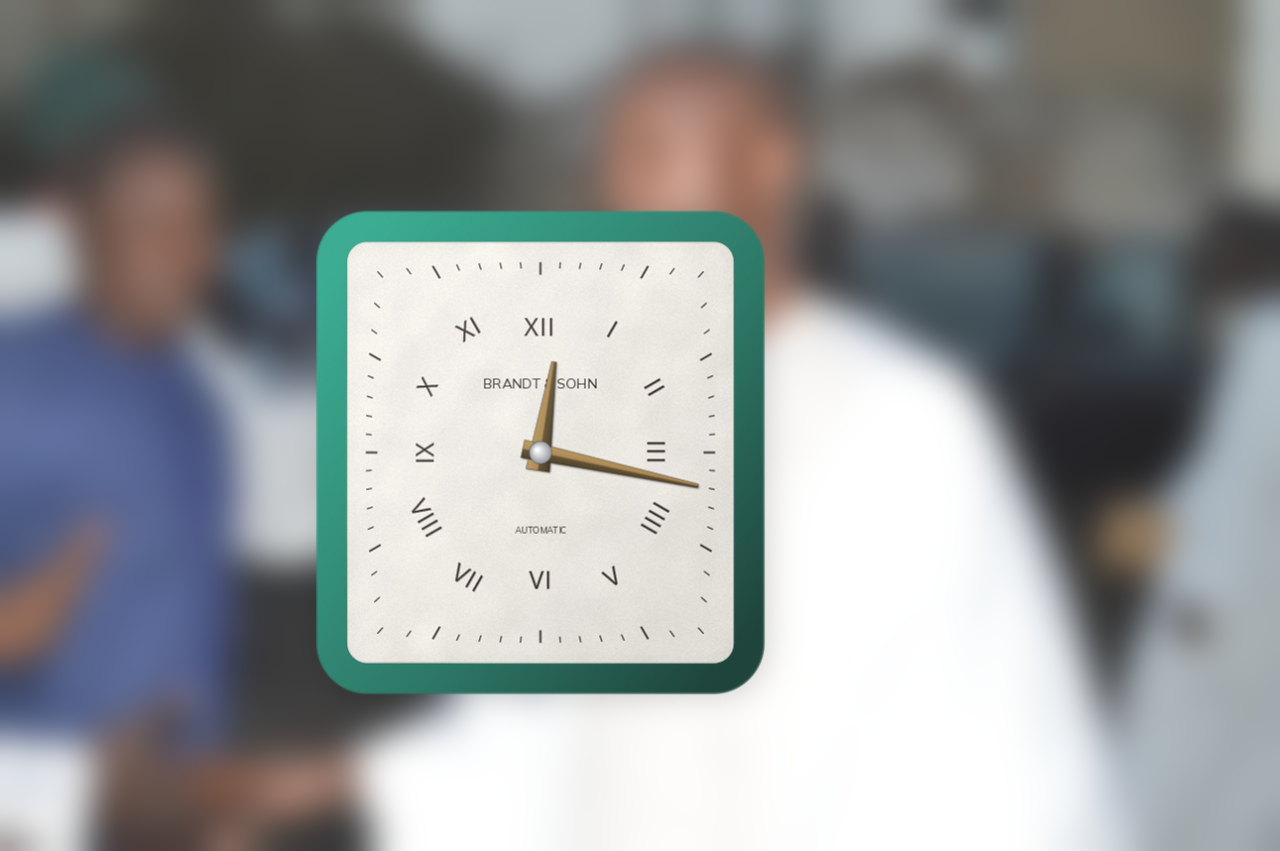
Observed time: 12h17
